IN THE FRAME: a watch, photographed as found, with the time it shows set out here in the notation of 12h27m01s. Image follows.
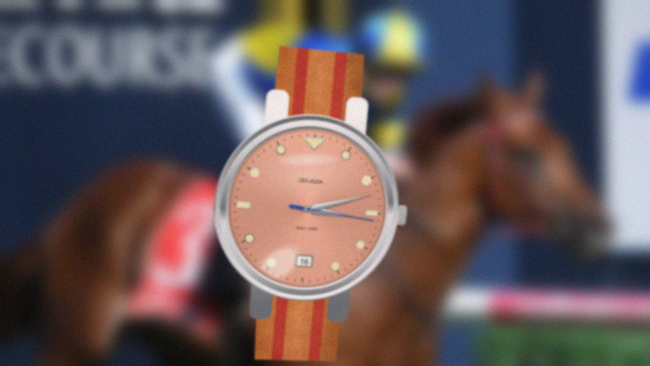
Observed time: 3h12m16s
